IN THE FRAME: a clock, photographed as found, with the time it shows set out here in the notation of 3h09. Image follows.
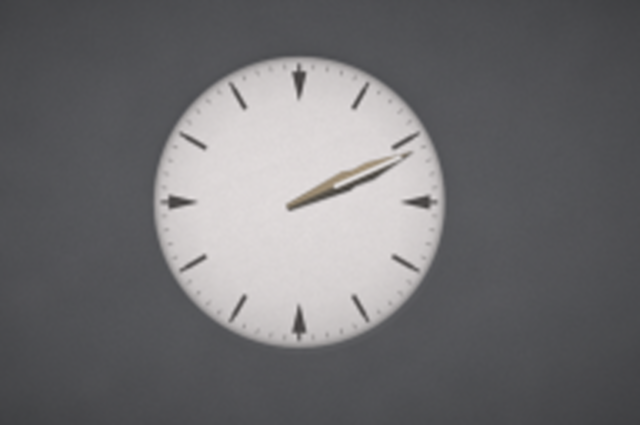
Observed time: 2h11
